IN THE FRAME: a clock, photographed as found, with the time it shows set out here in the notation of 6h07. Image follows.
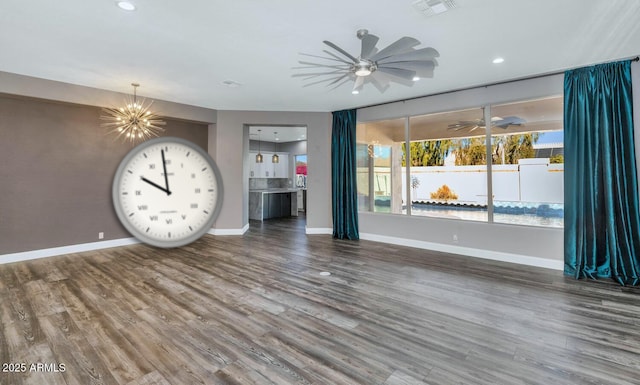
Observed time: 9h59
